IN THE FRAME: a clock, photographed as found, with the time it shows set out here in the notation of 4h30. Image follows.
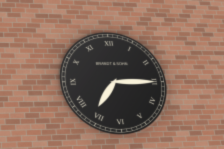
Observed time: 7h15
